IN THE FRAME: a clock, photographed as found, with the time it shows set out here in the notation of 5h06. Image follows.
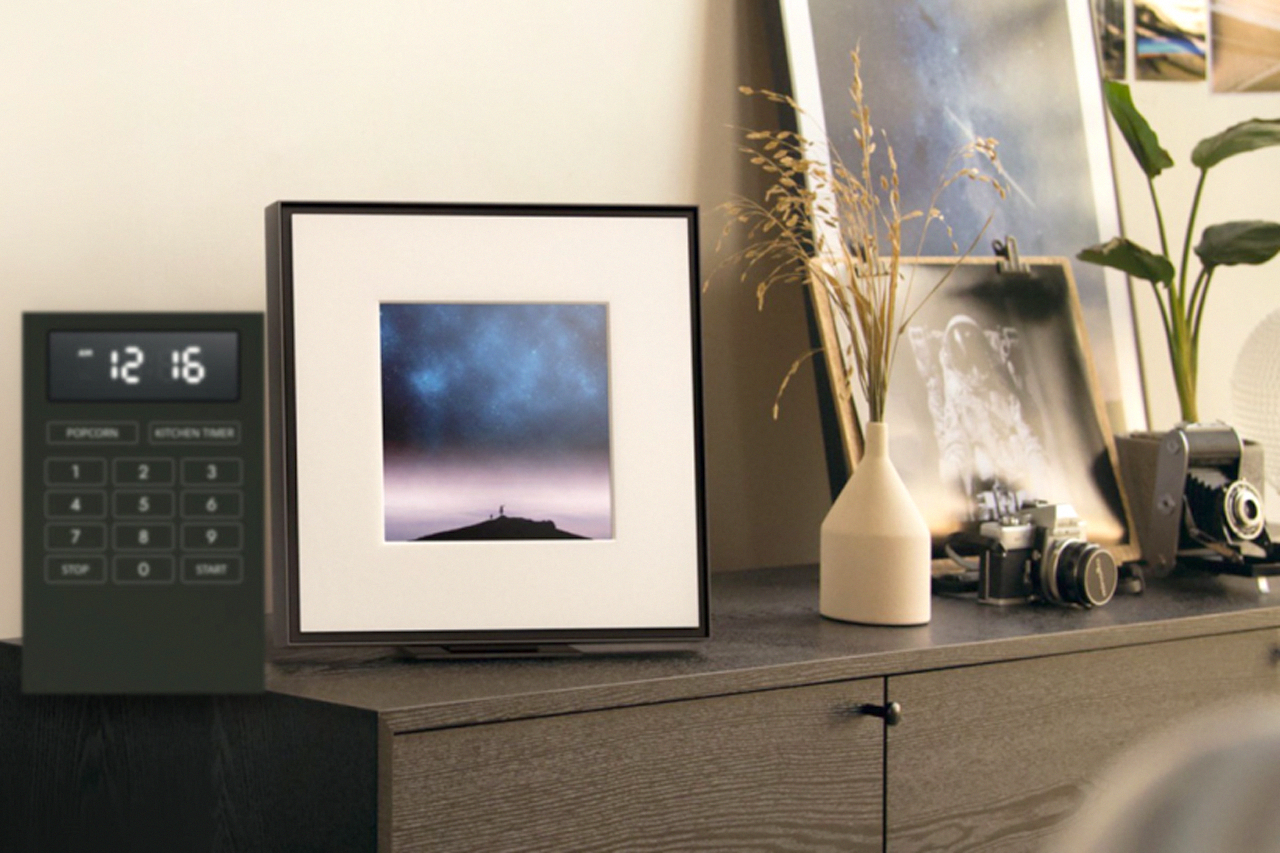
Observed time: 12h16
